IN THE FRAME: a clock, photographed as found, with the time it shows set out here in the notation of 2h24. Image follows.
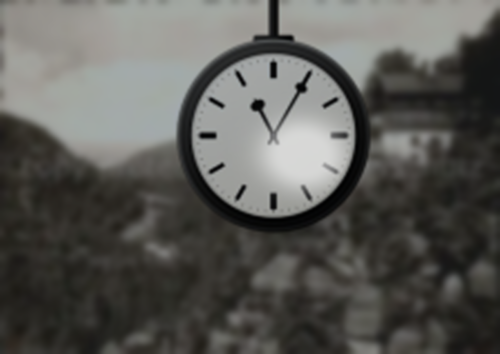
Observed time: 11h05
